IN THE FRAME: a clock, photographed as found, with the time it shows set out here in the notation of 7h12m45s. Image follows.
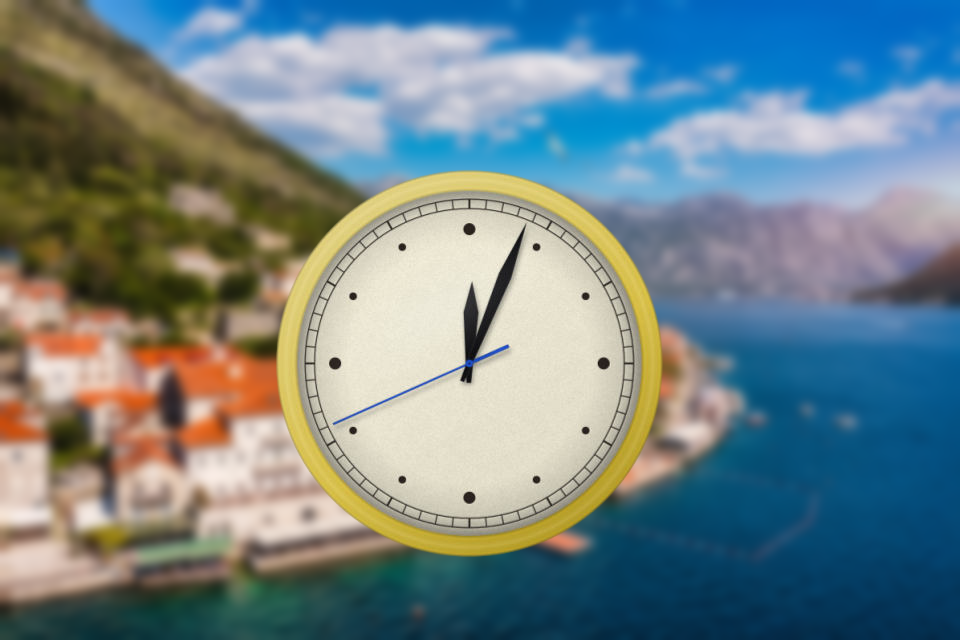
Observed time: 12h03m41s
